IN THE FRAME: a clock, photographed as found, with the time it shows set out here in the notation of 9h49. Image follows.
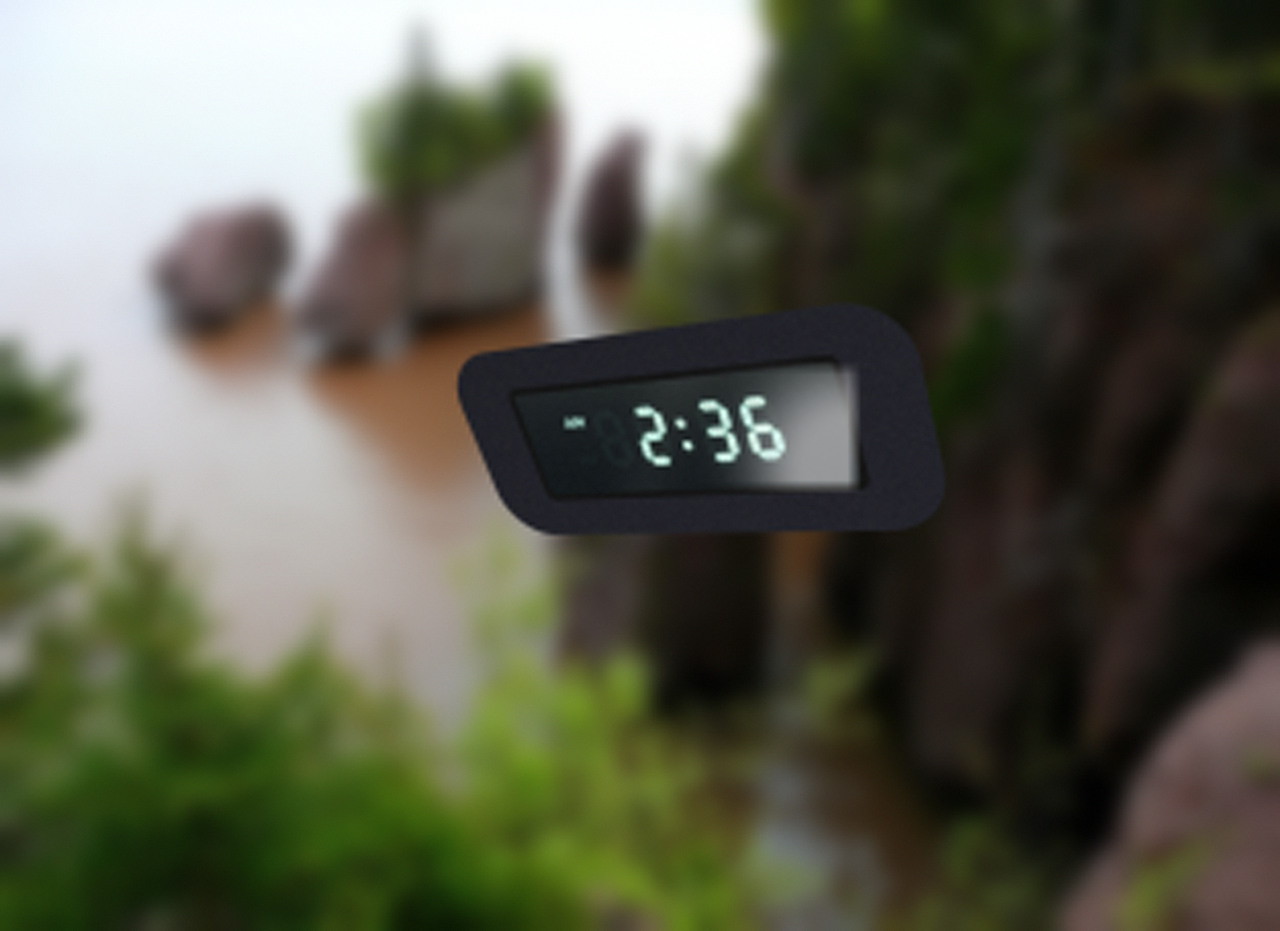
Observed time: 2h36
